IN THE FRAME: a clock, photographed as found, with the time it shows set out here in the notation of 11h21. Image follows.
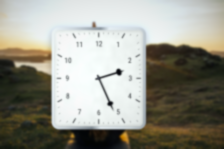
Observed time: 2h26
